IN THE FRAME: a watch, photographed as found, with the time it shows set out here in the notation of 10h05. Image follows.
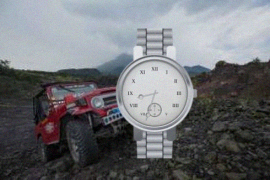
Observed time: 8h33
